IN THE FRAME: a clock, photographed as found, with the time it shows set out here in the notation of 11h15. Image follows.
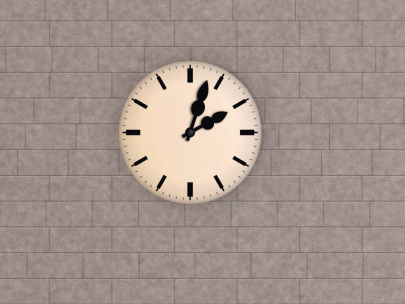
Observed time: 2h03
